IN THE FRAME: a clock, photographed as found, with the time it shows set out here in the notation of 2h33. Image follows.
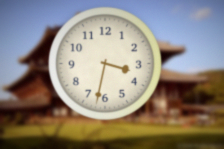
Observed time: 3h32
